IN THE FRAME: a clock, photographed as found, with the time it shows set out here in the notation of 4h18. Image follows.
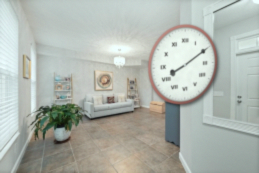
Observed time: 8h10
